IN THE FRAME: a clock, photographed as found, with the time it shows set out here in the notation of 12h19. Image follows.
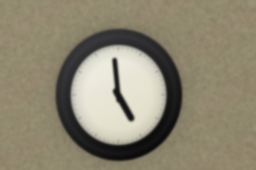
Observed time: 4h59
